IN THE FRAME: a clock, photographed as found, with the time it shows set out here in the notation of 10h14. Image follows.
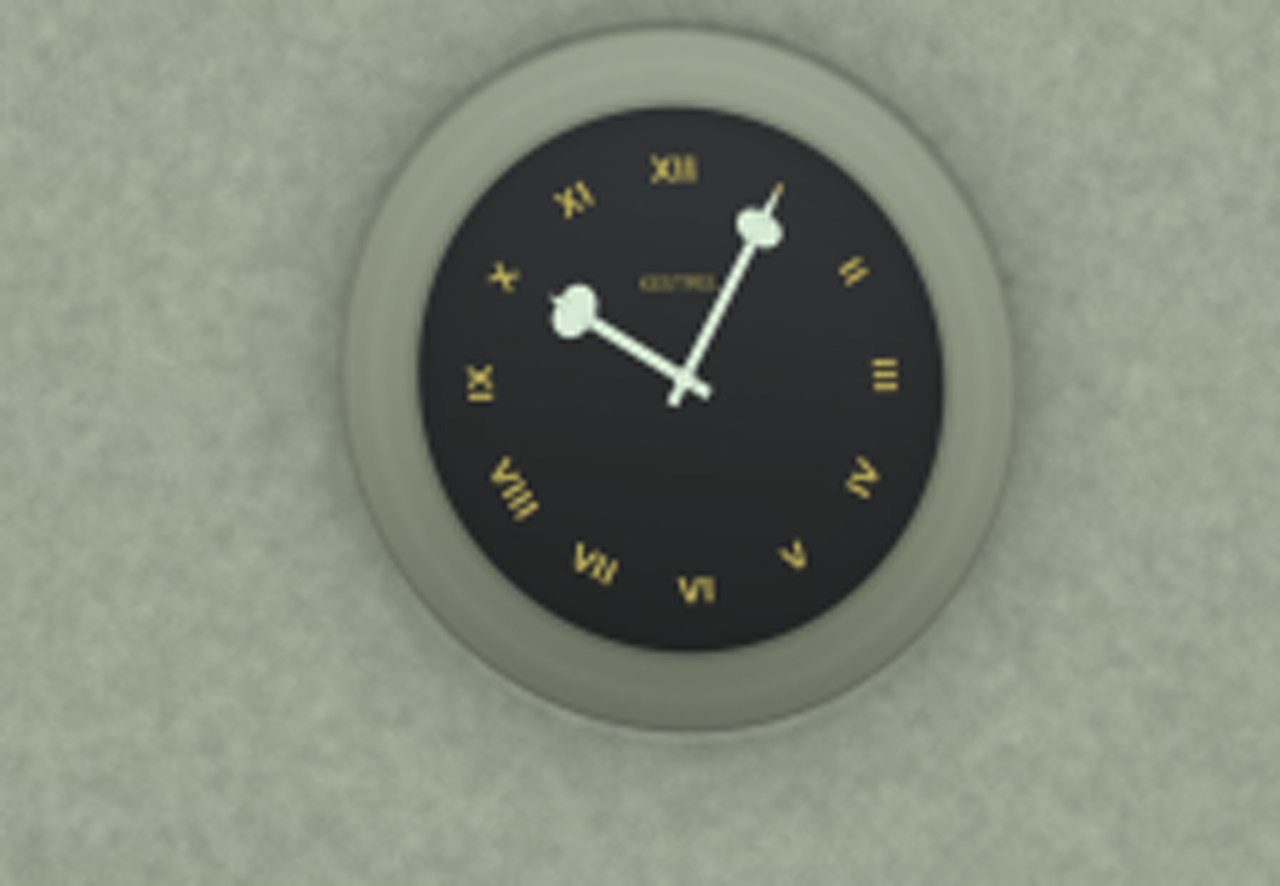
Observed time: 10h05
